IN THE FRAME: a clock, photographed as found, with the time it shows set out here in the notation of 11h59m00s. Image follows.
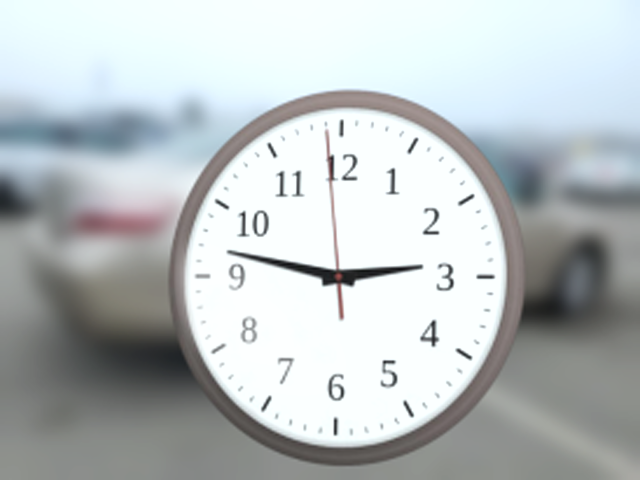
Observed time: 2h46m59s
